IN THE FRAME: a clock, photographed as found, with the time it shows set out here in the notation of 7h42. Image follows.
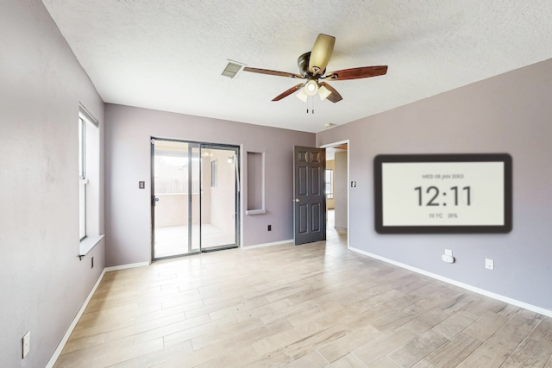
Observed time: 12h11
